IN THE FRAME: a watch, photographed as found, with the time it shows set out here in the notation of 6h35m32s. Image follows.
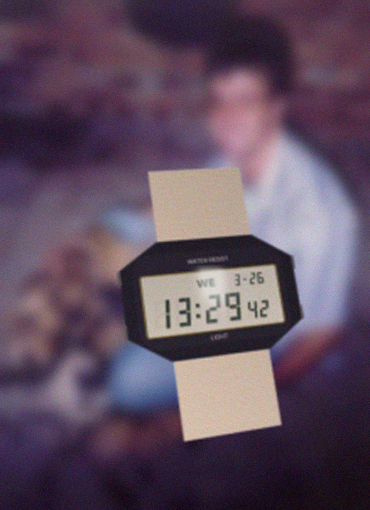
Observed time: 13h29m42s
